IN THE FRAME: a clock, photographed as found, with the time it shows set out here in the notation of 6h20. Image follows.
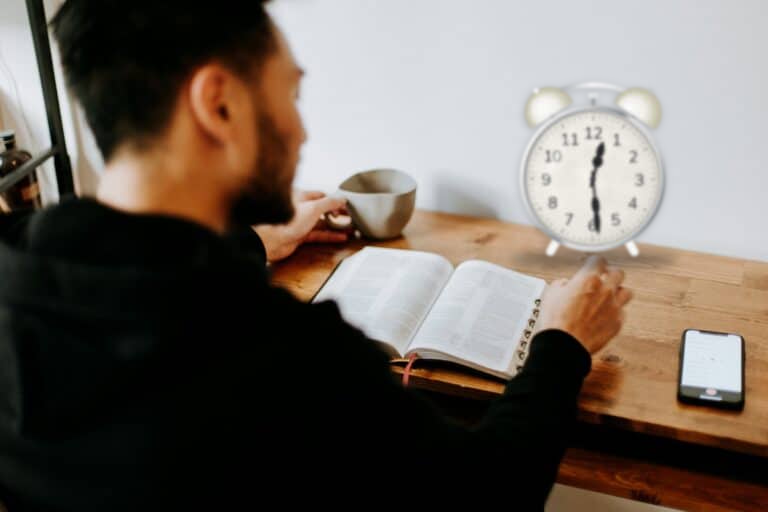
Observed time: 12h29
